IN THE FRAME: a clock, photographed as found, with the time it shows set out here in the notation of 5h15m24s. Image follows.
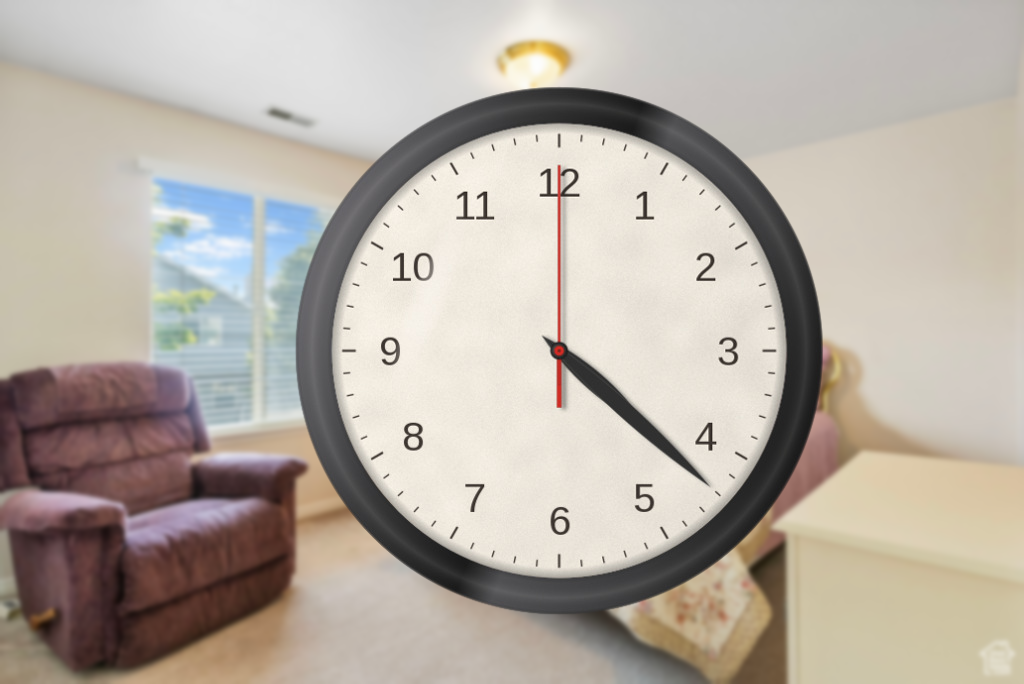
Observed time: 4h22m00s
